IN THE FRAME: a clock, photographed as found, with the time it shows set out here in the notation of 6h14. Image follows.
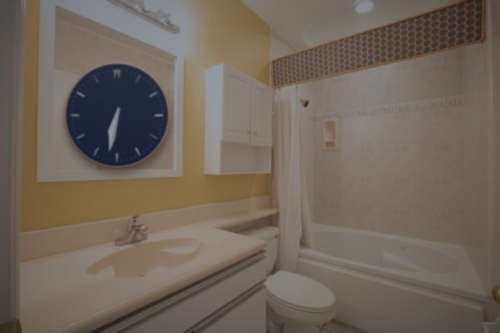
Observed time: 6h32
